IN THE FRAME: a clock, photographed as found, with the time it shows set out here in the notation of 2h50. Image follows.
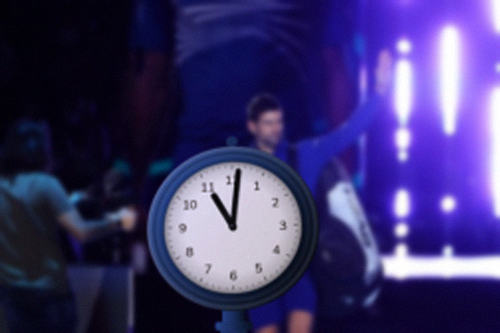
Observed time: 11h01
